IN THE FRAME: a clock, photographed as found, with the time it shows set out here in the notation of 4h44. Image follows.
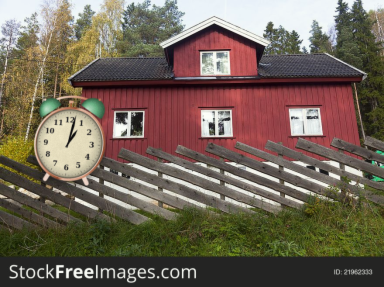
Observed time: 1h02
